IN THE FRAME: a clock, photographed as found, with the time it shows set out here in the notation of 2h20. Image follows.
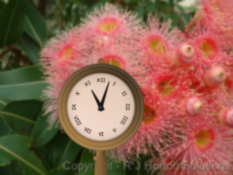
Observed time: 11h03
